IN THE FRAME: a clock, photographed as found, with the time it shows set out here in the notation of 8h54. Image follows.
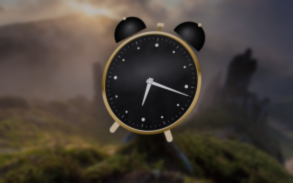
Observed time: 6h17
